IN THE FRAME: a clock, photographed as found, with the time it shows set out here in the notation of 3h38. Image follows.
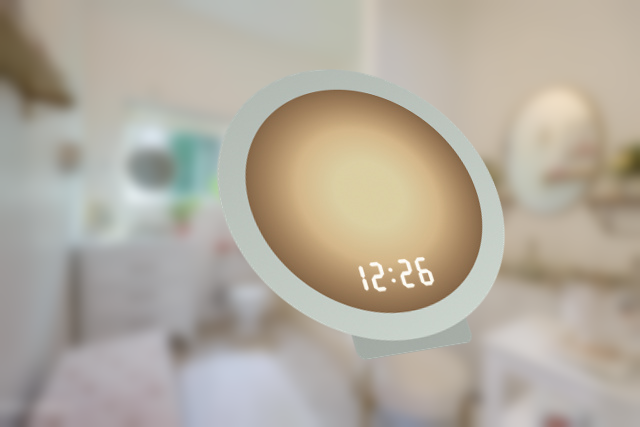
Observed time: 12h26
